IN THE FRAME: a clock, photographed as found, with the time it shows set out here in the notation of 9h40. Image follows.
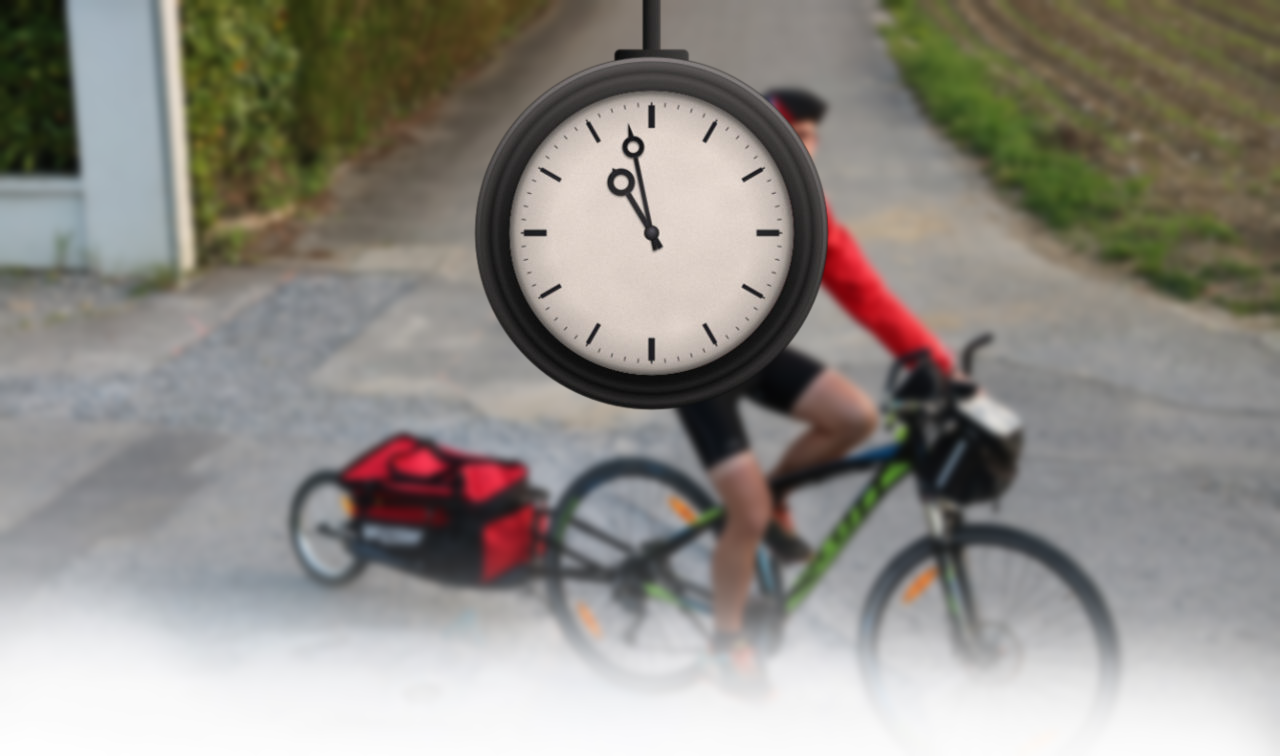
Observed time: 10h58
